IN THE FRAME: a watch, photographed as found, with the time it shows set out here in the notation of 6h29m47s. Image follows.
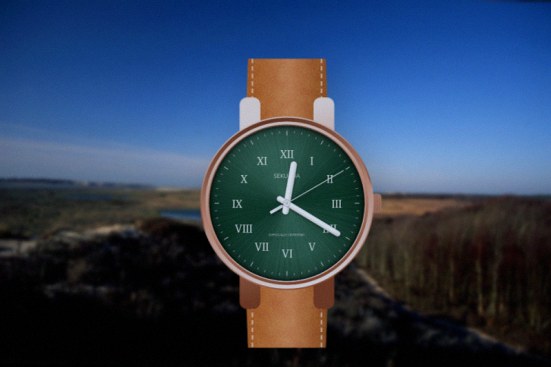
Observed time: 12h20m10s
